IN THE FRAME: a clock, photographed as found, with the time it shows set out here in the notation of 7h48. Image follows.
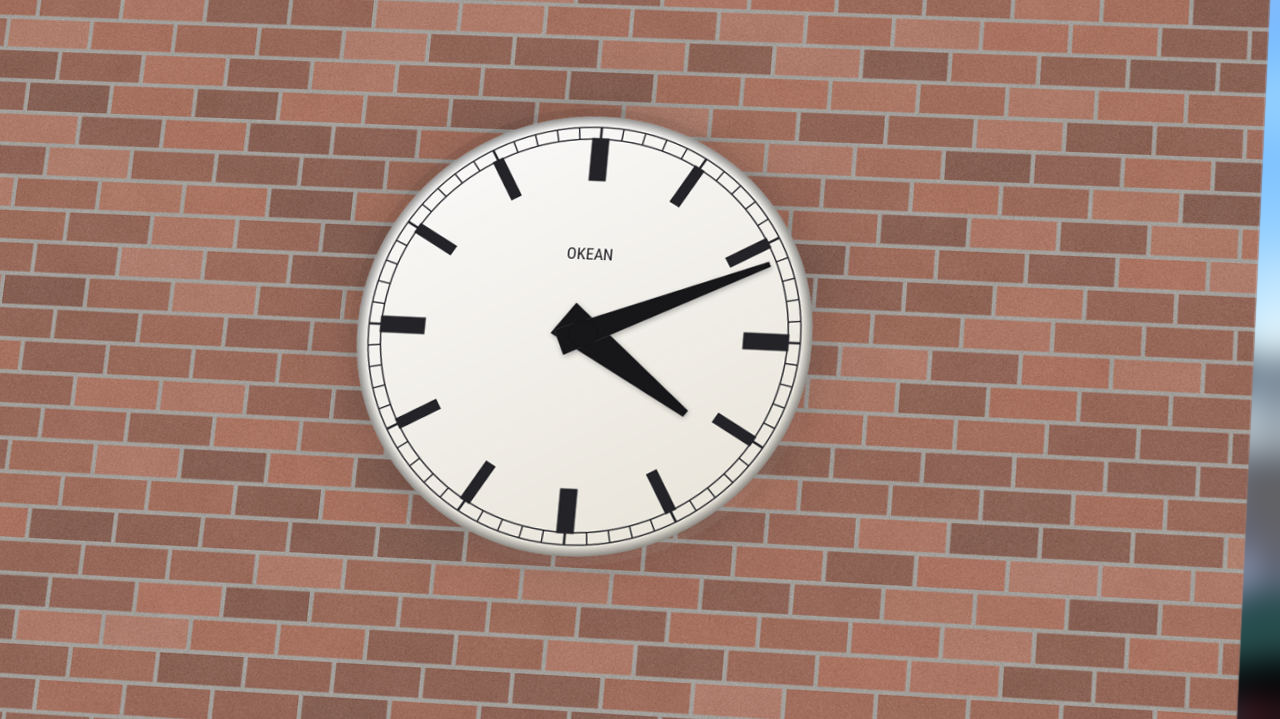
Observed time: 4h11
